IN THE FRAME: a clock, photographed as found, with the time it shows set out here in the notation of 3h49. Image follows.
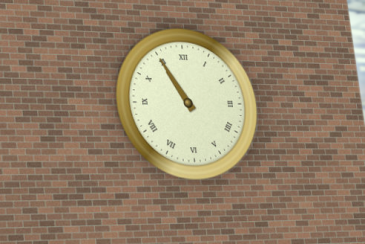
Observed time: 10h55
